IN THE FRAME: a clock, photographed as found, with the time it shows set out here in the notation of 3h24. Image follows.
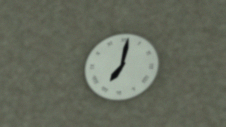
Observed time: 7h01
